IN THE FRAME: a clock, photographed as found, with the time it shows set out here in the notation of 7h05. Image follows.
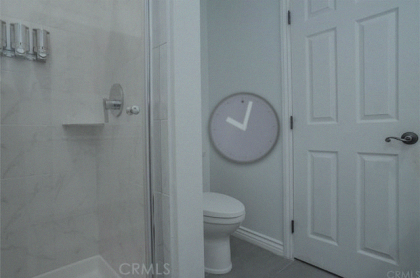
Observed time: 10h03
